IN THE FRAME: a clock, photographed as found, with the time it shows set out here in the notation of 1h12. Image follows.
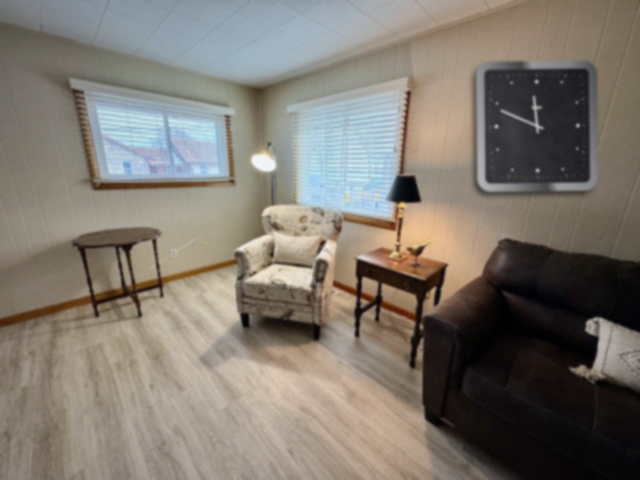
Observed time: 11h49
